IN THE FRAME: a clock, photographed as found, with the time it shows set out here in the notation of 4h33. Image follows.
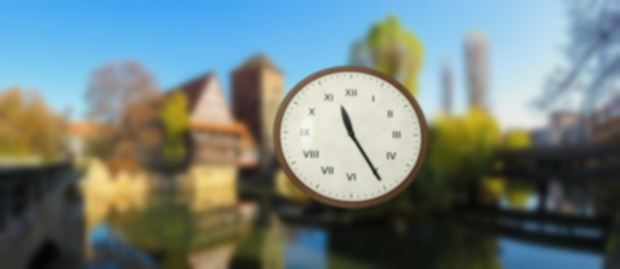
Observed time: 11h25
